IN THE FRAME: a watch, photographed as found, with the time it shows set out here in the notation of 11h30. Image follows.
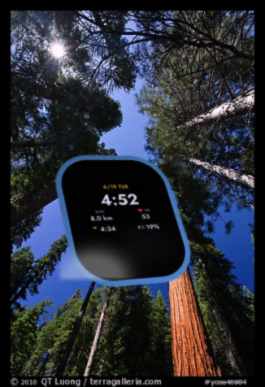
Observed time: 4h52
